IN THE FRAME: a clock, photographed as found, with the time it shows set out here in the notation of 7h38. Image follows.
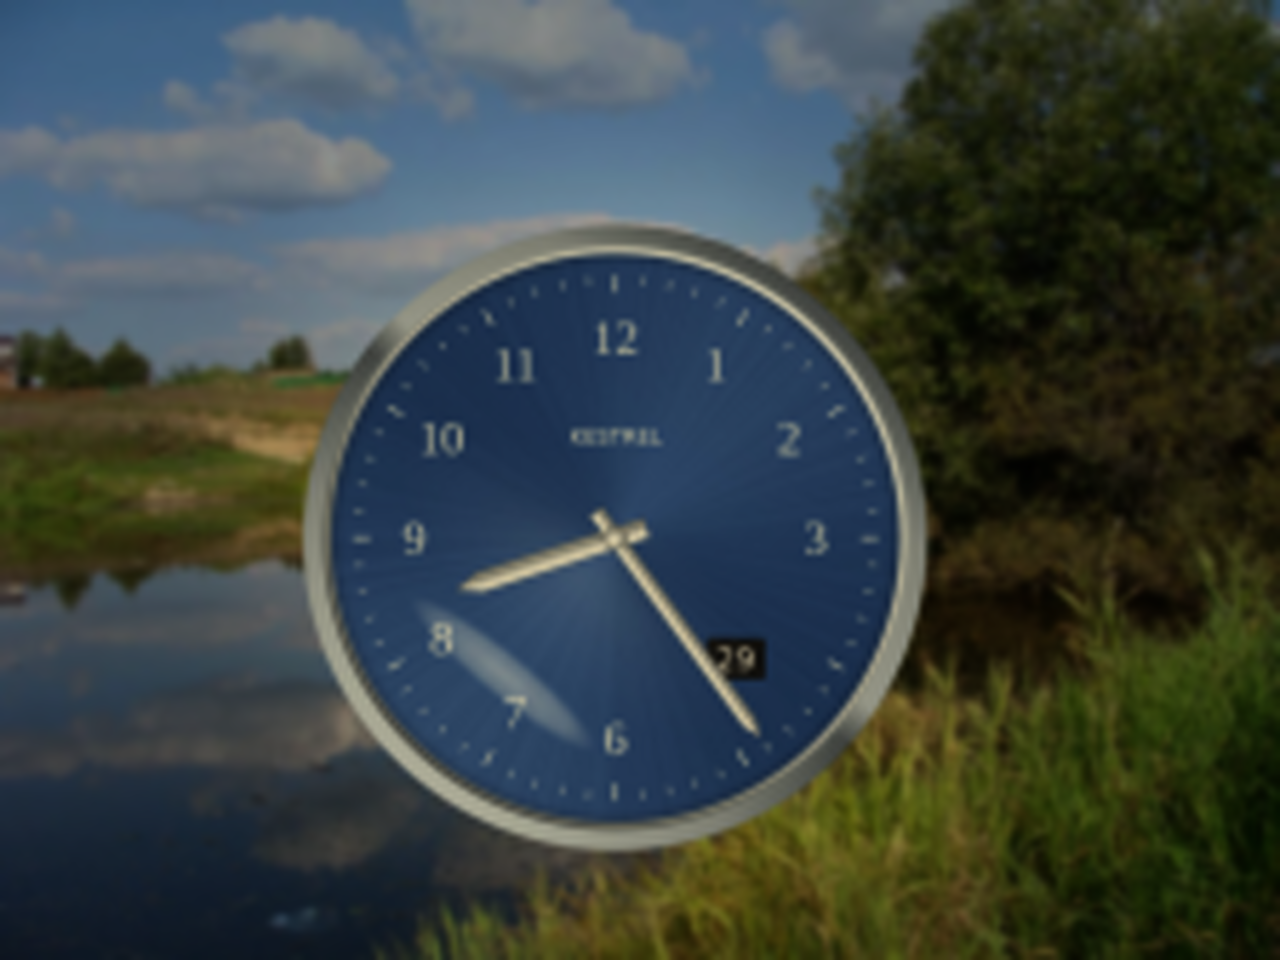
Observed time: 8h24
